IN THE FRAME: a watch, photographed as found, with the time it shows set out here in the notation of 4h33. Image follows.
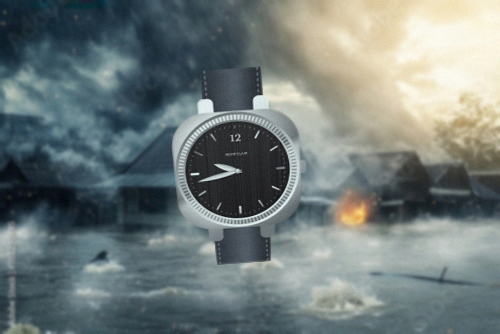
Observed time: 9h43
